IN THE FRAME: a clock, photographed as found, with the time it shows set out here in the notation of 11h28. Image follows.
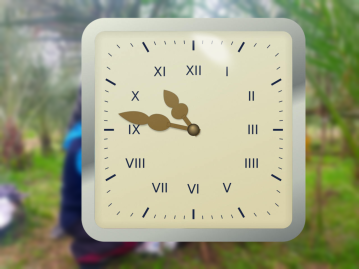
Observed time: 10h47
